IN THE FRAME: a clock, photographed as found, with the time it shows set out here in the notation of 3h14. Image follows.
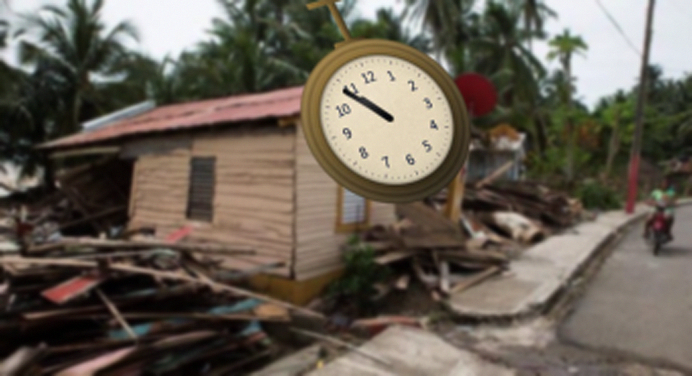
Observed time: 10h54
